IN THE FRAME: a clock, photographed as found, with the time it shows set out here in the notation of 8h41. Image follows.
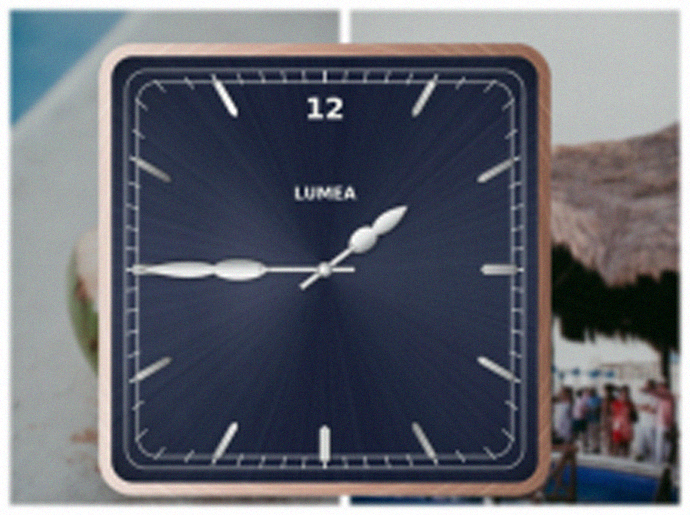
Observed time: 1h45
